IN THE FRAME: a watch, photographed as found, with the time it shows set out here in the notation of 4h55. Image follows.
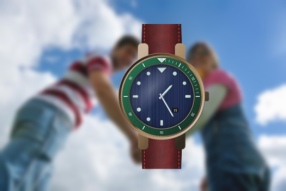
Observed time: 1h25
